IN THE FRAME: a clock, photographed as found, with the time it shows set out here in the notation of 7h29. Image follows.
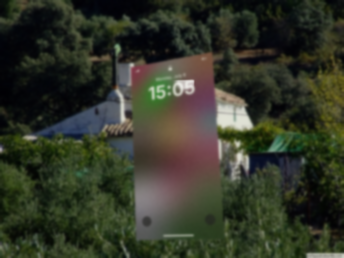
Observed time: 15h05
